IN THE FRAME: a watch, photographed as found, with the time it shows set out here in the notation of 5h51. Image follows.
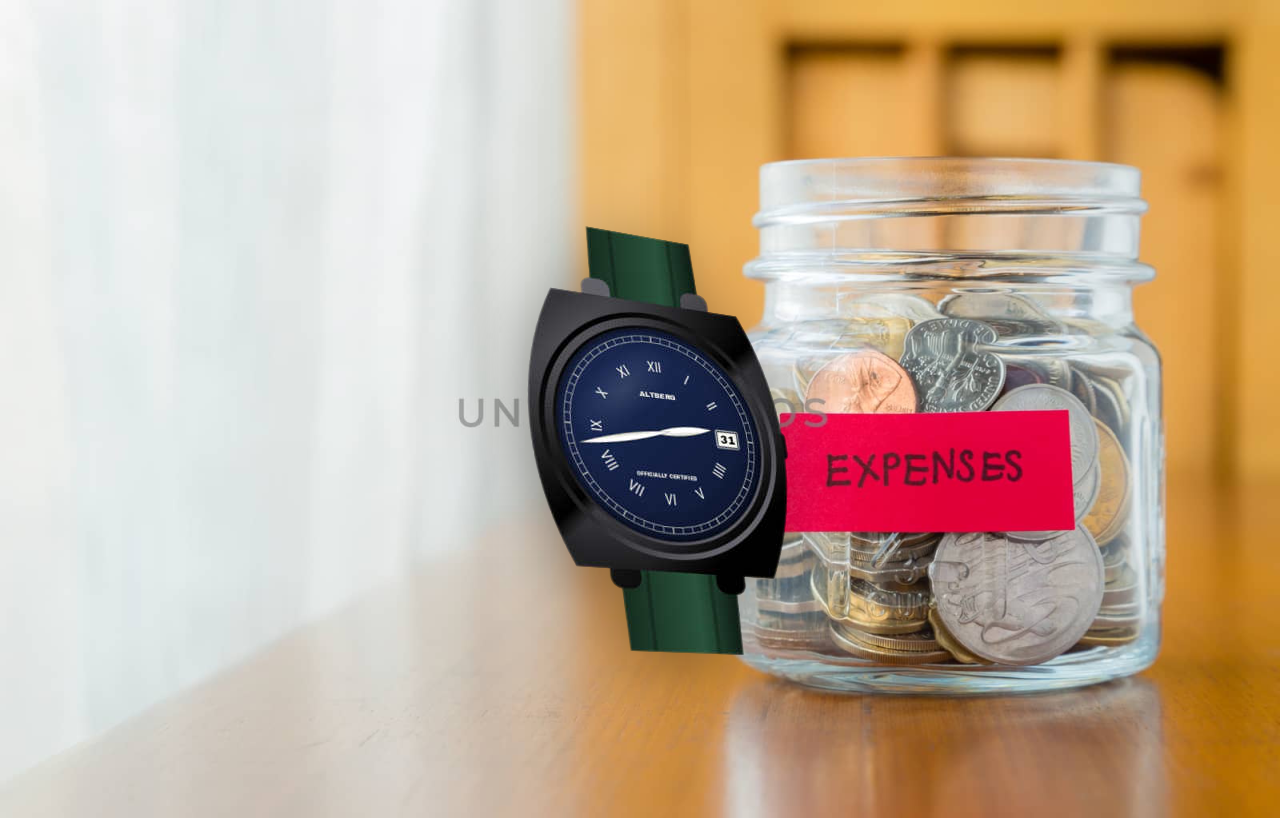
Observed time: 2h43
